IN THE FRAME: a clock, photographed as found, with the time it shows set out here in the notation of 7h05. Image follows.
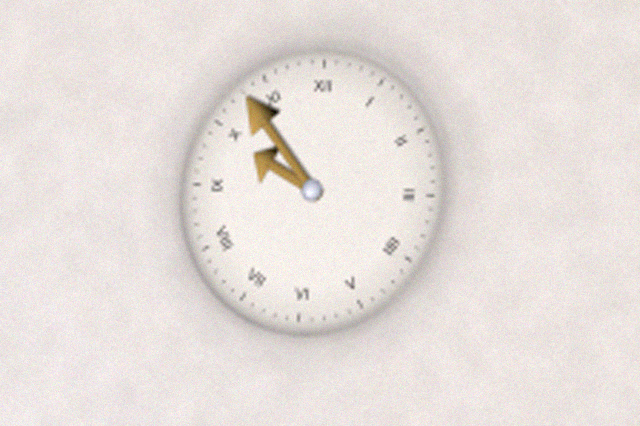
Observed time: 9h53
